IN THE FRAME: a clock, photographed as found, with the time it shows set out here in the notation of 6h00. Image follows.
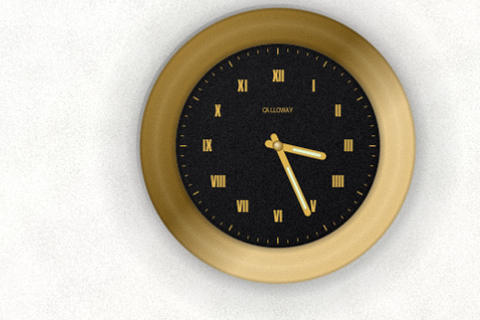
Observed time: 3h26
